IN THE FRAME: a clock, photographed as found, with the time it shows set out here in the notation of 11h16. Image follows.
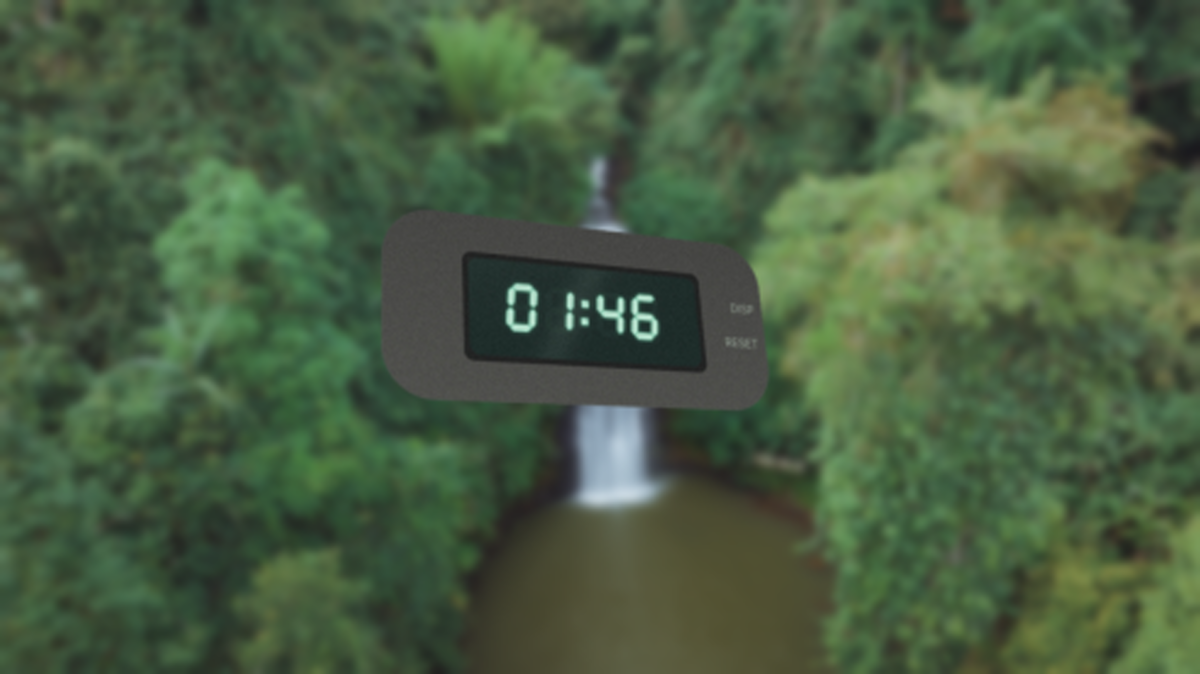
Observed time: 1h46
